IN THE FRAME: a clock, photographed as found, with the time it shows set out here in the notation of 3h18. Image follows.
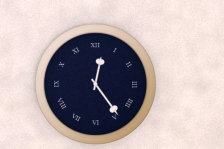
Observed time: 12h24
